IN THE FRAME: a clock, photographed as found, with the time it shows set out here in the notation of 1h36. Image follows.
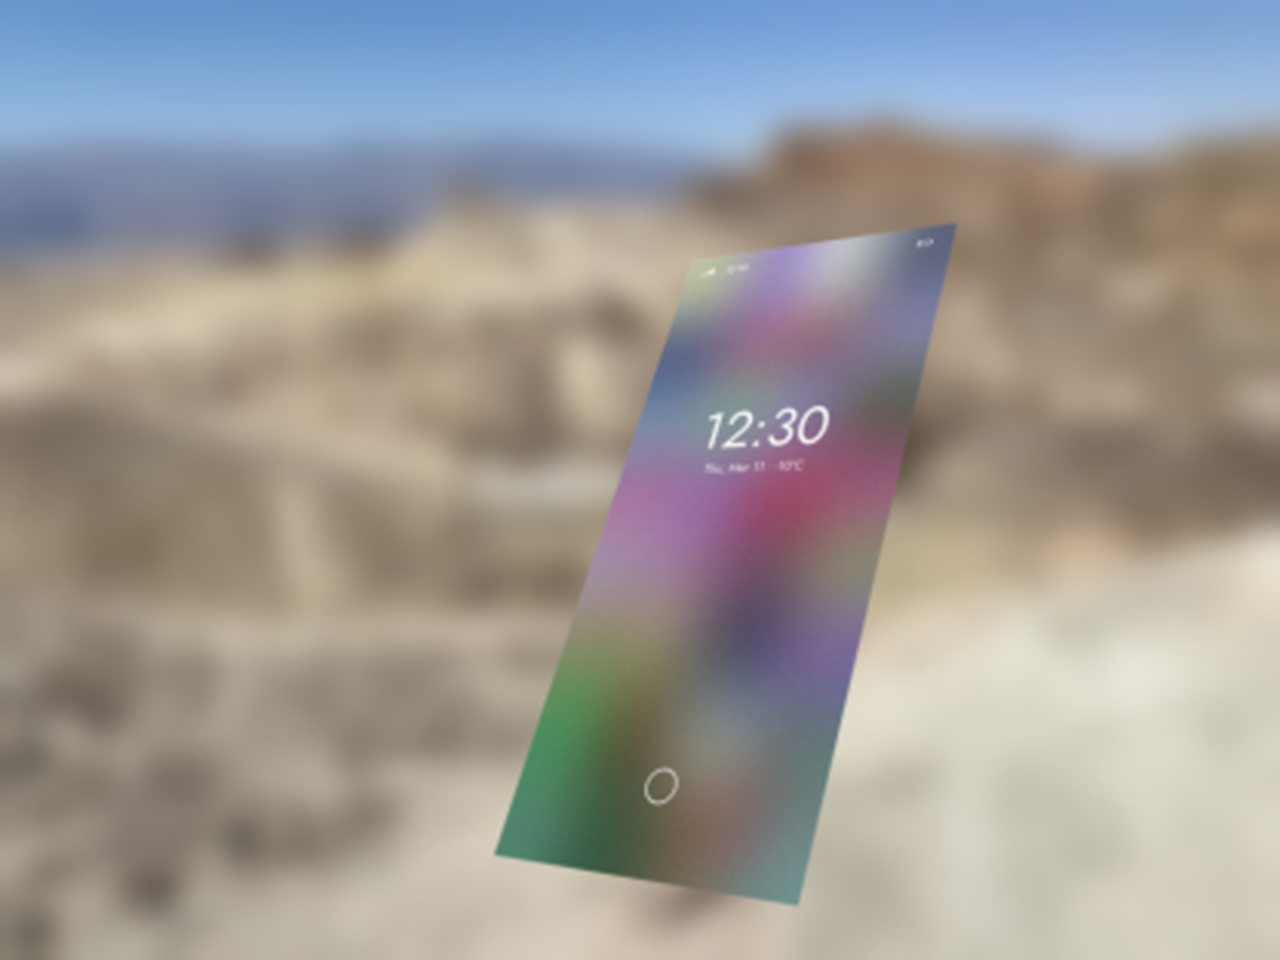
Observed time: 12h30
